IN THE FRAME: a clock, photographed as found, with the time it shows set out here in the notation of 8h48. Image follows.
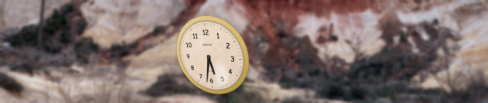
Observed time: 5h32
